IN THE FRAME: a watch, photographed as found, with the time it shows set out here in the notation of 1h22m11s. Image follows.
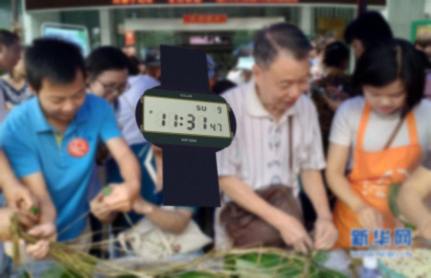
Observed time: 11h31m47s
